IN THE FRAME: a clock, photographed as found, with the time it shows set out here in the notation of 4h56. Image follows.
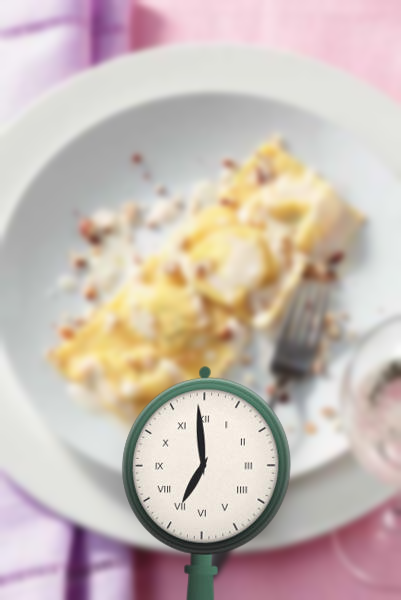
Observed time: 6h59
